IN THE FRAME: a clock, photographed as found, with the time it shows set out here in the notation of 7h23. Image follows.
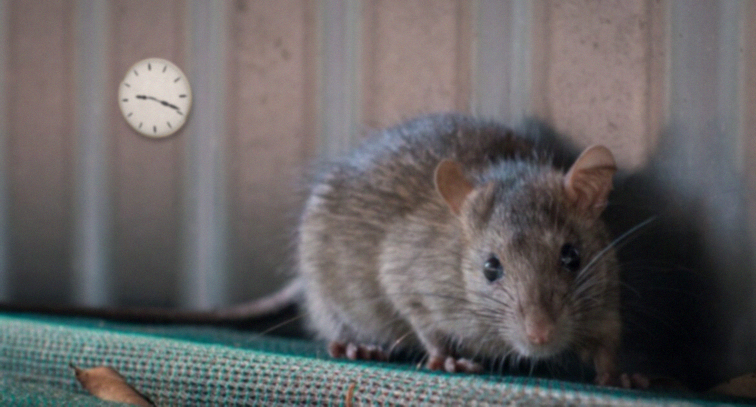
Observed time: 9h19
